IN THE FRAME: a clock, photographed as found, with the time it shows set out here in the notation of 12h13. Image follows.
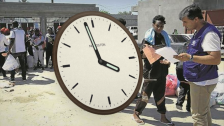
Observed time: 3h58
